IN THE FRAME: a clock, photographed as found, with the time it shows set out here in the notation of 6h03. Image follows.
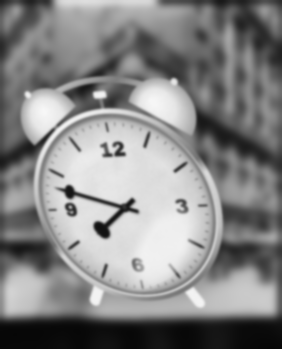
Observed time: 7h48
